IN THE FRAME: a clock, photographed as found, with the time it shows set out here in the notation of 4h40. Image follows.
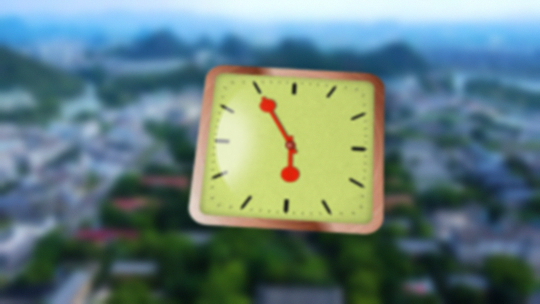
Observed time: 5h55
